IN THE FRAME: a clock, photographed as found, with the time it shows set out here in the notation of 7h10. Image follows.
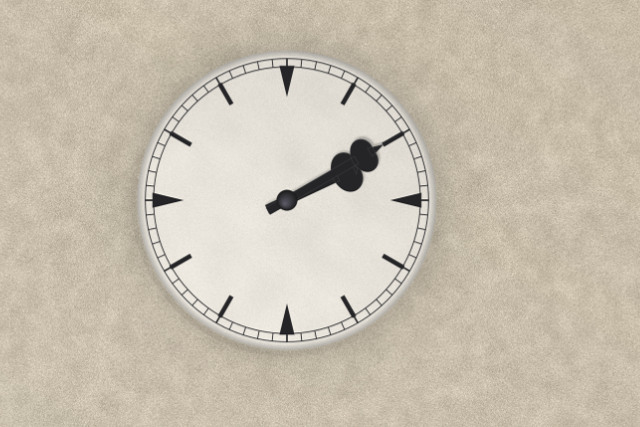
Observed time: 2h10
